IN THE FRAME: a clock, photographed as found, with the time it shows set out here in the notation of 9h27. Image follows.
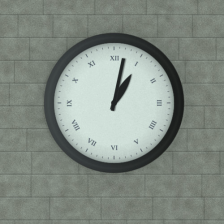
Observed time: 1h02
